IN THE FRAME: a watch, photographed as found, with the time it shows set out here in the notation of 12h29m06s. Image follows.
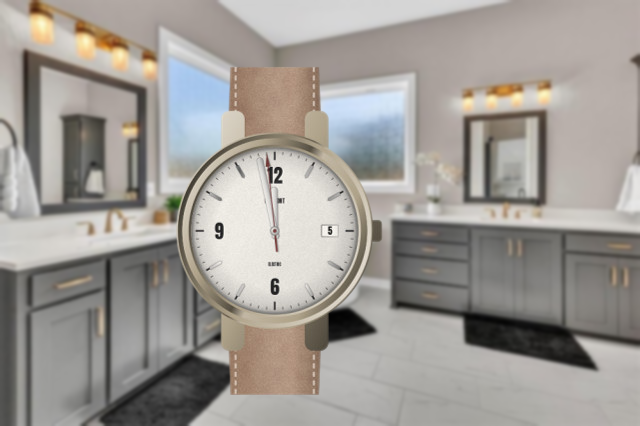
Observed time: 11h57m59s
